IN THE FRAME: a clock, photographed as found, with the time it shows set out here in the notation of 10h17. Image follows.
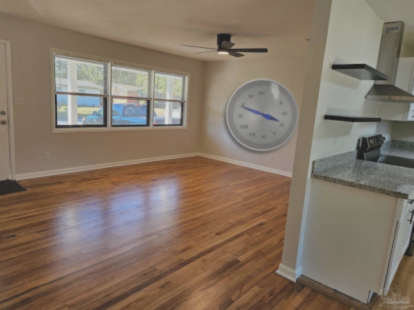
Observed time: 3h49
